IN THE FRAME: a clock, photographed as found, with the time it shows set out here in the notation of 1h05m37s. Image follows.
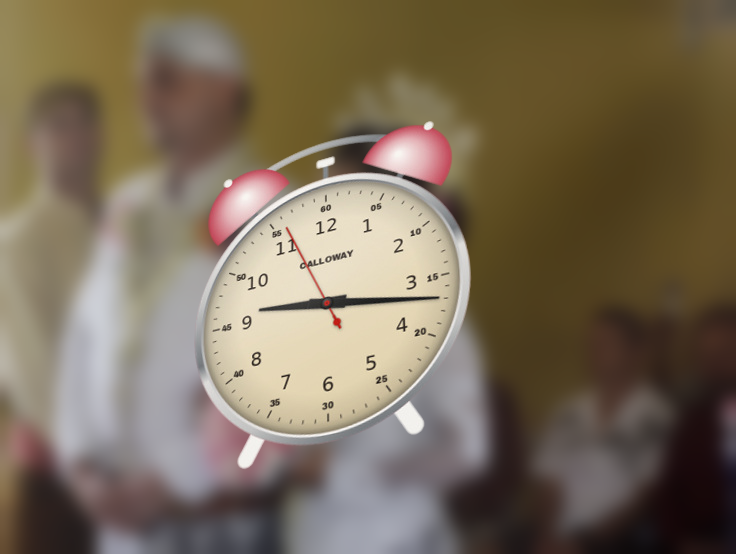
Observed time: 9h16m56s
